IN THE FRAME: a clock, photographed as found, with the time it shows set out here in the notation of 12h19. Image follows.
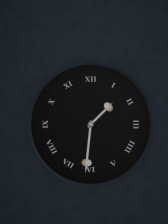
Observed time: 1h31
